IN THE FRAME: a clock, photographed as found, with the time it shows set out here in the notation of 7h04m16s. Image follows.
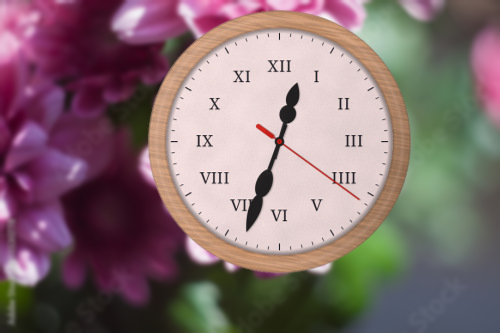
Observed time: 12h33m21s
